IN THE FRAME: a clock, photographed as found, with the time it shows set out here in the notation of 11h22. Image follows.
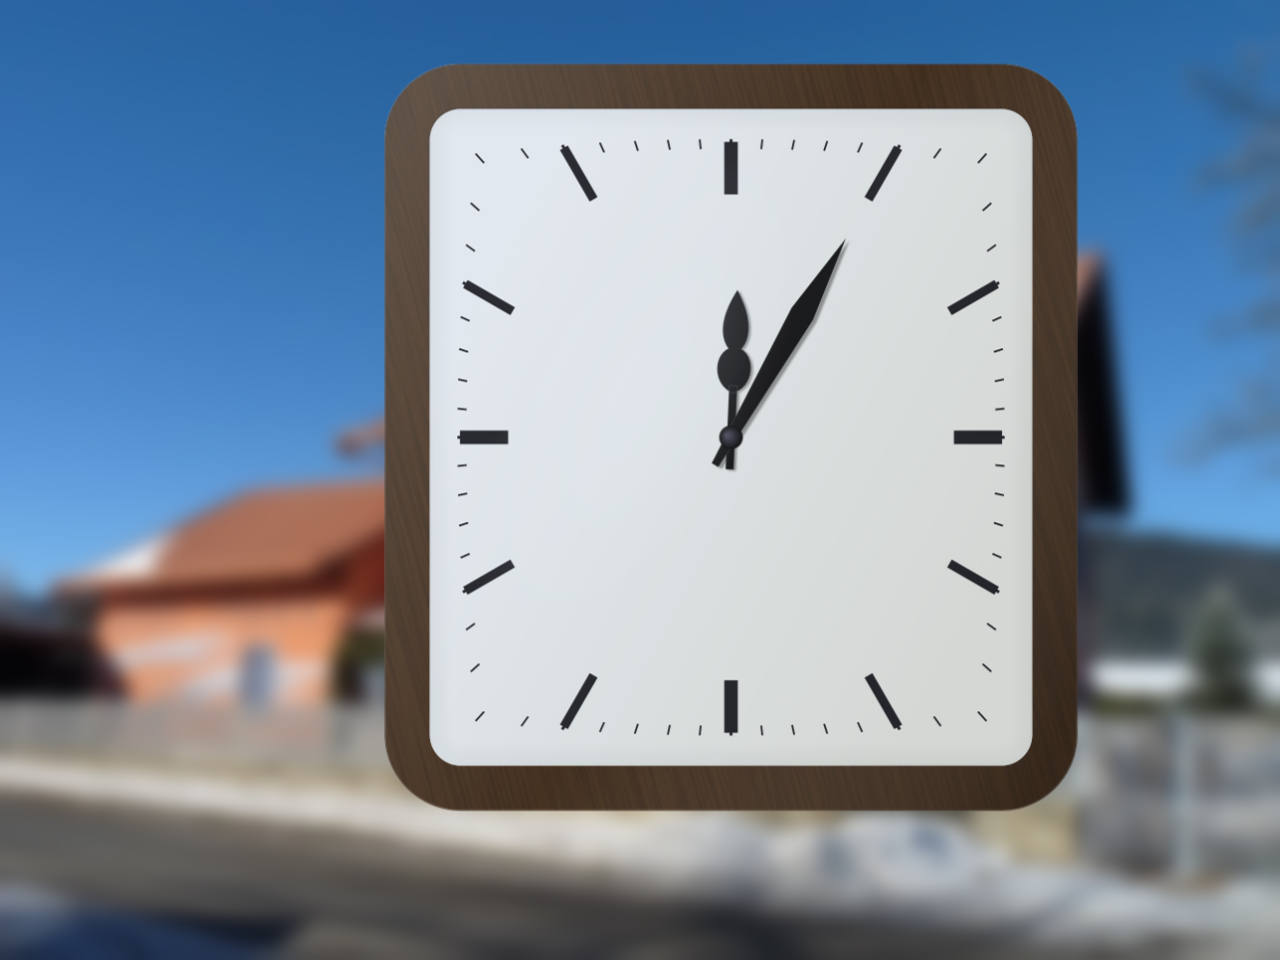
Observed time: 12h05
